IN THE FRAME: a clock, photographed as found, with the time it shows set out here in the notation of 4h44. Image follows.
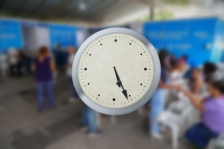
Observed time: 5h26
